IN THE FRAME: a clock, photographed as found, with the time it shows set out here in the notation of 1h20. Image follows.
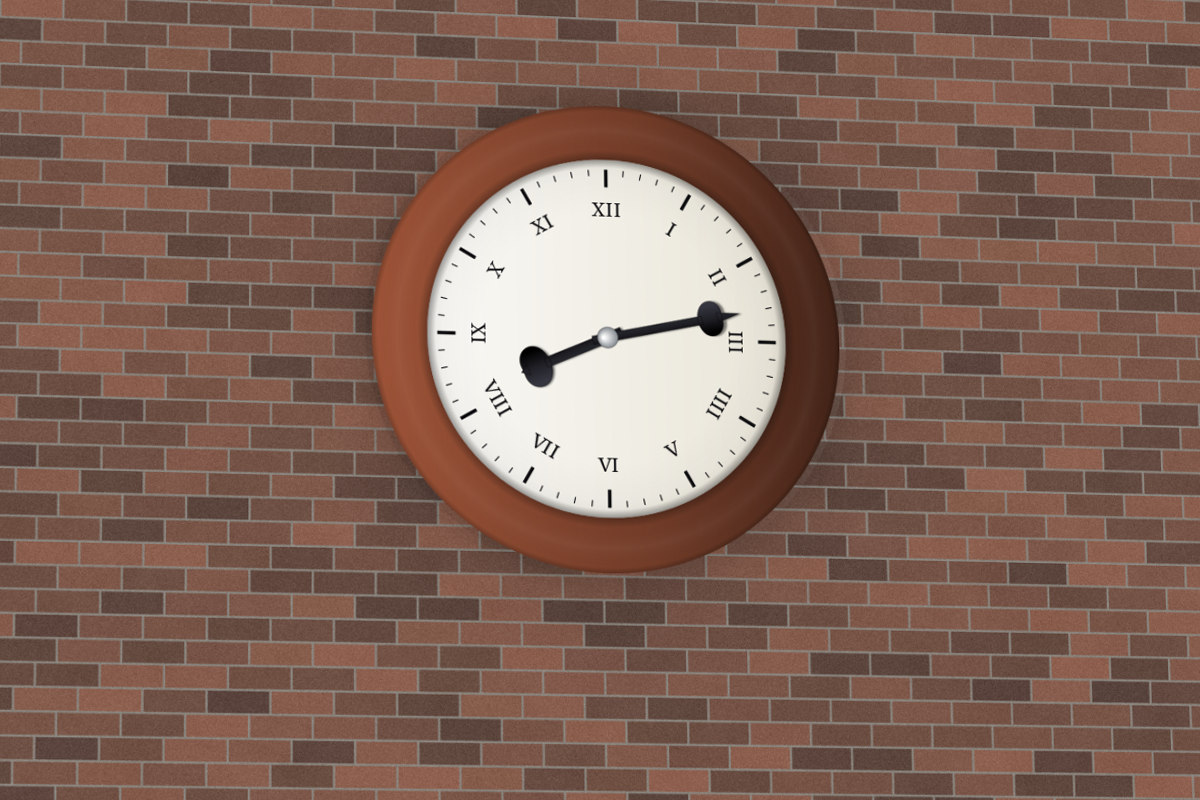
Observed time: 8h13
